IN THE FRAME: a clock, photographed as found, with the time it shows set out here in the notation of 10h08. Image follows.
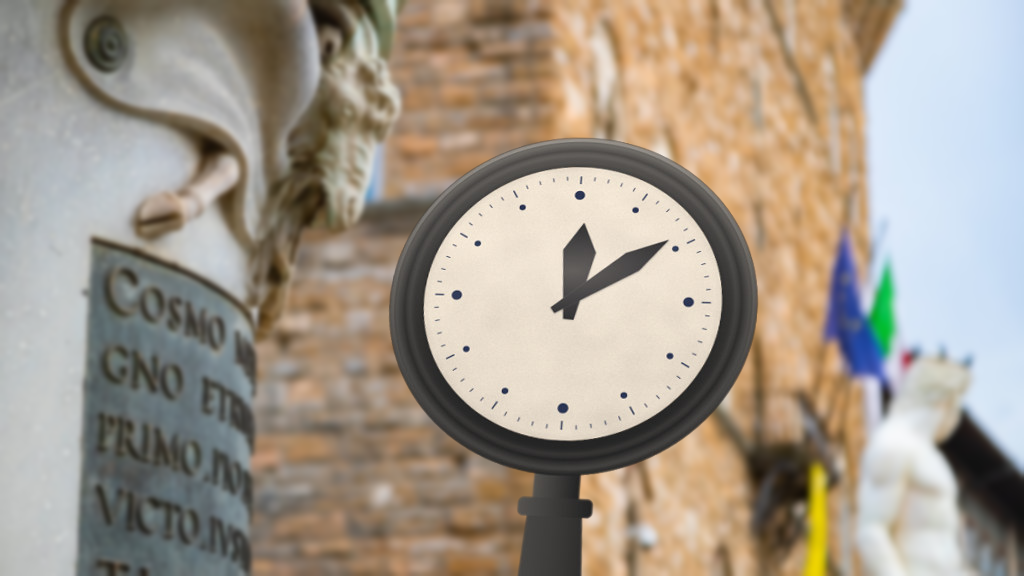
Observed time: 12h09
